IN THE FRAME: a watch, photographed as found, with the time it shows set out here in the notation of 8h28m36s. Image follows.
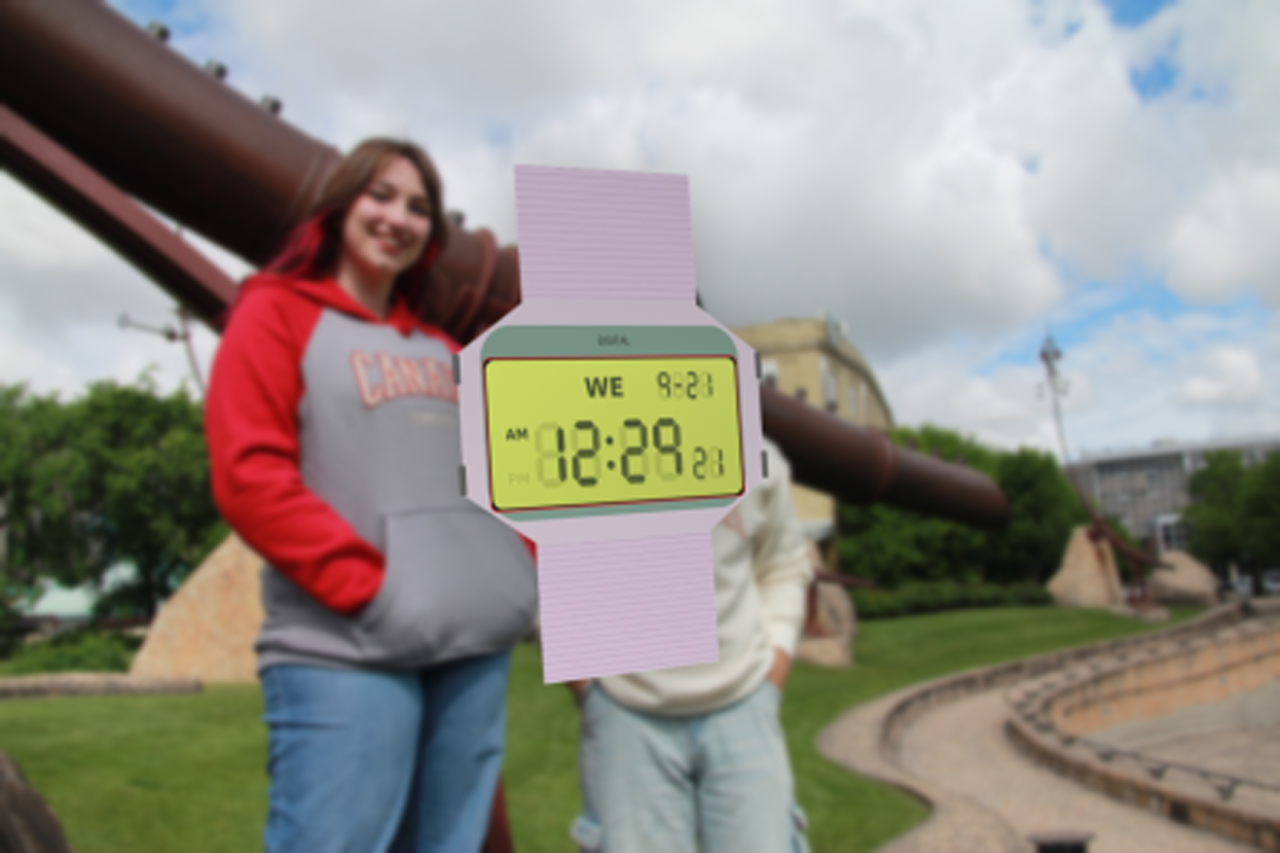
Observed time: 12h29m21s
